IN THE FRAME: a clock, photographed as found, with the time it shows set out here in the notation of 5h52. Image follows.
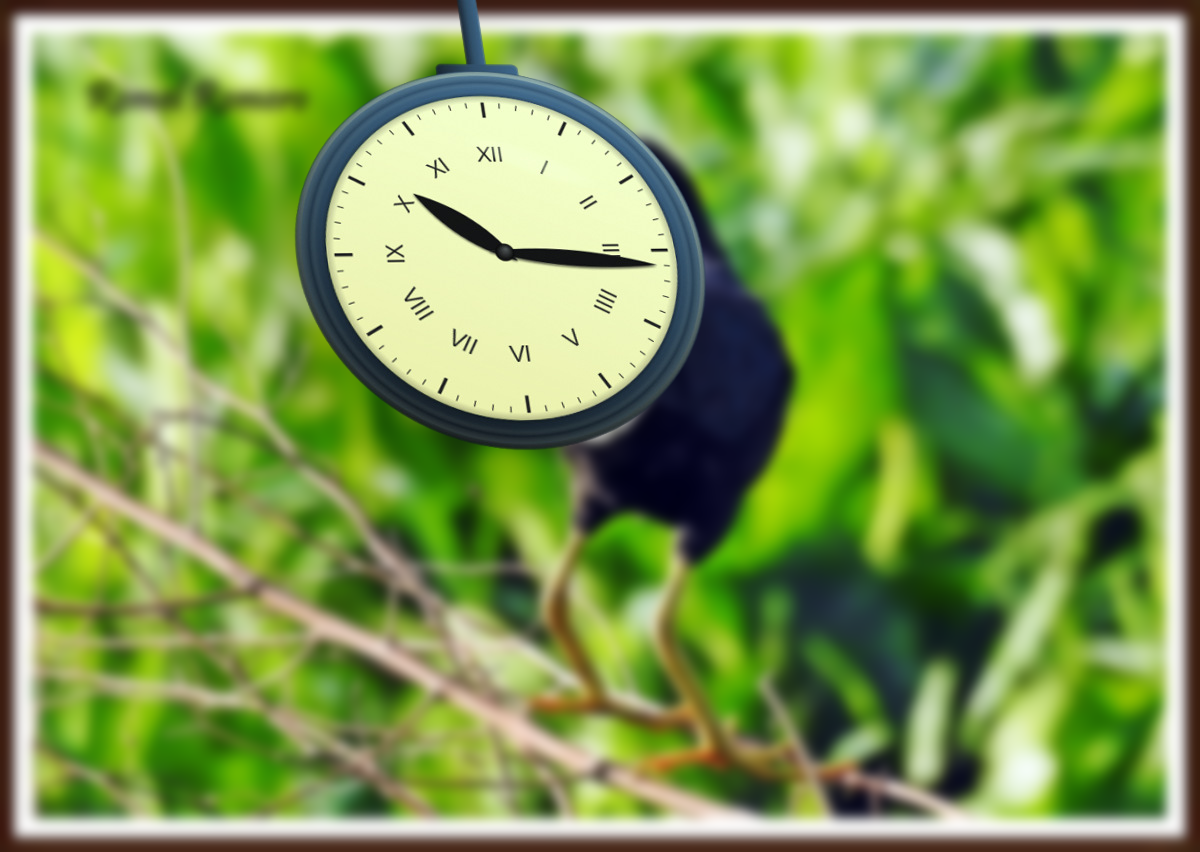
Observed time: 10h16
